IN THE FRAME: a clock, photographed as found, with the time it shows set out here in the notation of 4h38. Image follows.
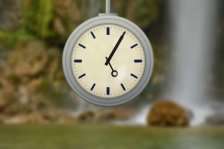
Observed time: 5h05
